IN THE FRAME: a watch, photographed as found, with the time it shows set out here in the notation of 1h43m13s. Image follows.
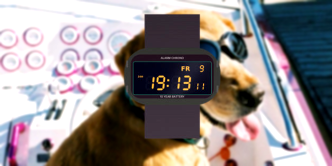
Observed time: 19h13m11s
